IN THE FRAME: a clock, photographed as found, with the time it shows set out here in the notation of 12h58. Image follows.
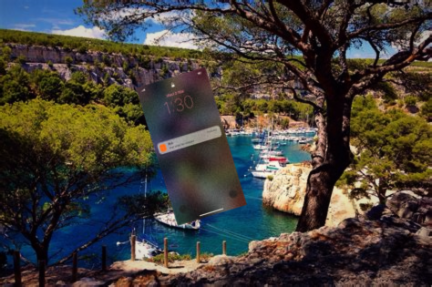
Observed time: 1h30
